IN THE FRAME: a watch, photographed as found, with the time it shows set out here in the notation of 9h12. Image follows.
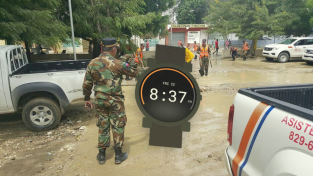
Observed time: 8h37
